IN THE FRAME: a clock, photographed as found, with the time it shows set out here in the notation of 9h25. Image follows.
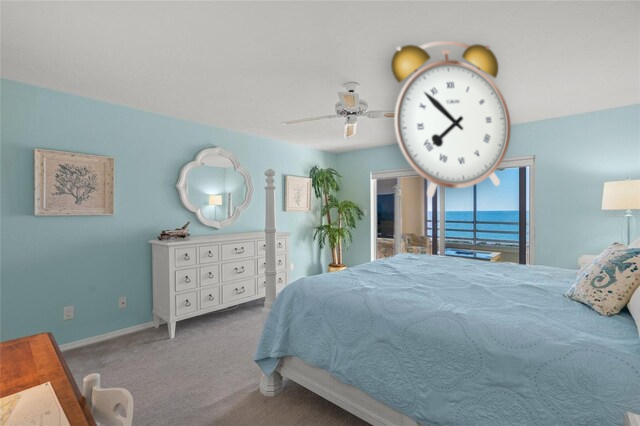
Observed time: 7h53
